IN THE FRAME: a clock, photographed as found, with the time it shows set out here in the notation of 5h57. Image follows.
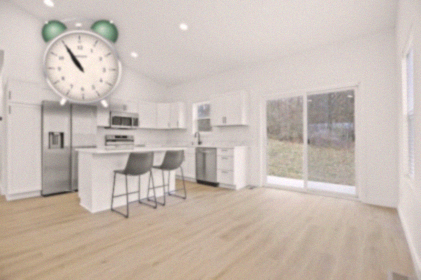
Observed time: 10h55
